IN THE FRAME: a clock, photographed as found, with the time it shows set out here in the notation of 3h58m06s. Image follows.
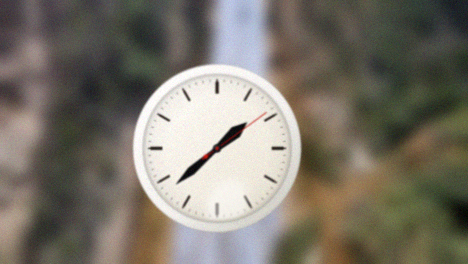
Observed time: 1h38m09s
